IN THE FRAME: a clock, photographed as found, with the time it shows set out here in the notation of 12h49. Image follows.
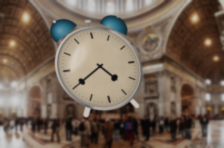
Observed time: 4h40
